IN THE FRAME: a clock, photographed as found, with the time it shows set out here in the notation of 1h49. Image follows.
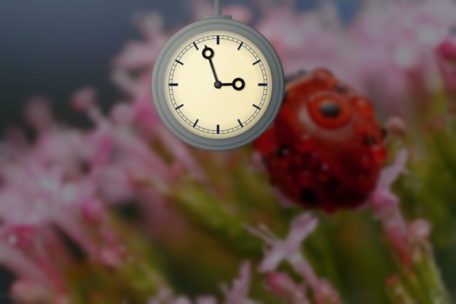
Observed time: 2h57
